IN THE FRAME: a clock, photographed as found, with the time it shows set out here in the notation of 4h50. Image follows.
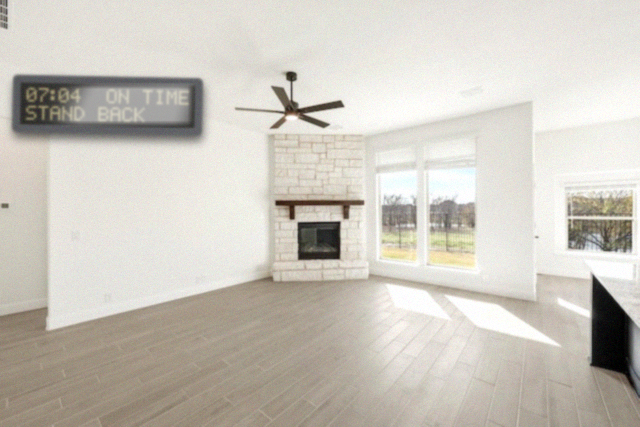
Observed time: 7h04
